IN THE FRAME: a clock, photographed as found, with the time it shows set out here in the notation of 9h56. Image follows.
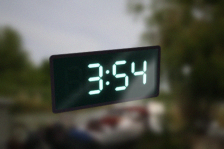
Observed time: 3h54
